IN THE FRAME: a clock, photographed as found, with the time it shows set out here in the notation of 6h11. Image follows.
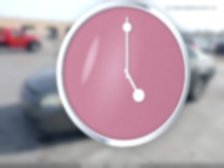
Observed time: 5h00
